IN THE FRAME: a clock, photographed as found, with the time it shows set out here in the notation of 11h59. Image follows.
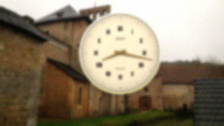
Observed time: 8h17
